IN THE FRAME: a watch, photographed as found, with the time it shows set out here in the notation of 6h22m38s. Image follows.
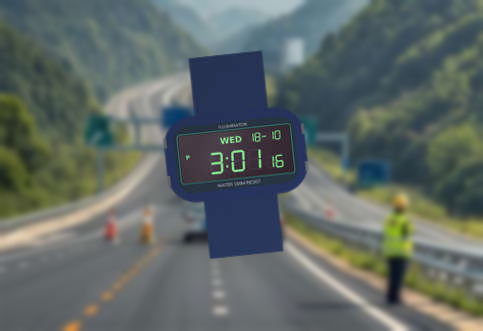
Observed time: 3h01m16s
